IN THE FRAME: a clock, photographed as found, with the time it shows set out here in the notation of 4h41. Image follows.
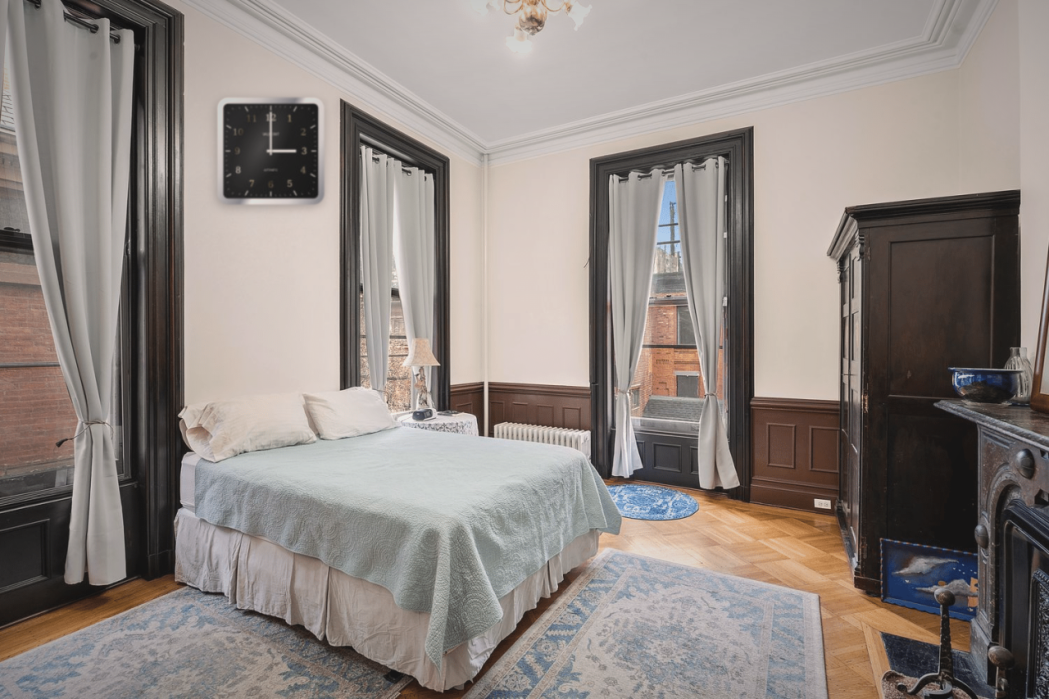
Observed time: 3h00
